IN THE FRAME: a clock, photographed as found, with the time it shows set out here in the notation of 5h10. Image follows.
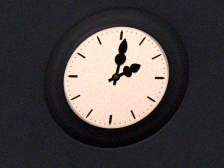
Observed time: 2h01
